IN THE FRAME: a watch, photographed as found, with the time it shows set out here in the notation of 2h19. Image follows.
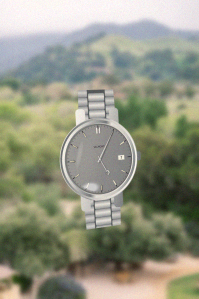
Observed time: 5h05
